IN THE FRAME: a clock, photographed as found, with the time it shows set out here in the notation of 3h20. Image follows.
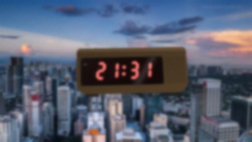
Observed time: 21h31
